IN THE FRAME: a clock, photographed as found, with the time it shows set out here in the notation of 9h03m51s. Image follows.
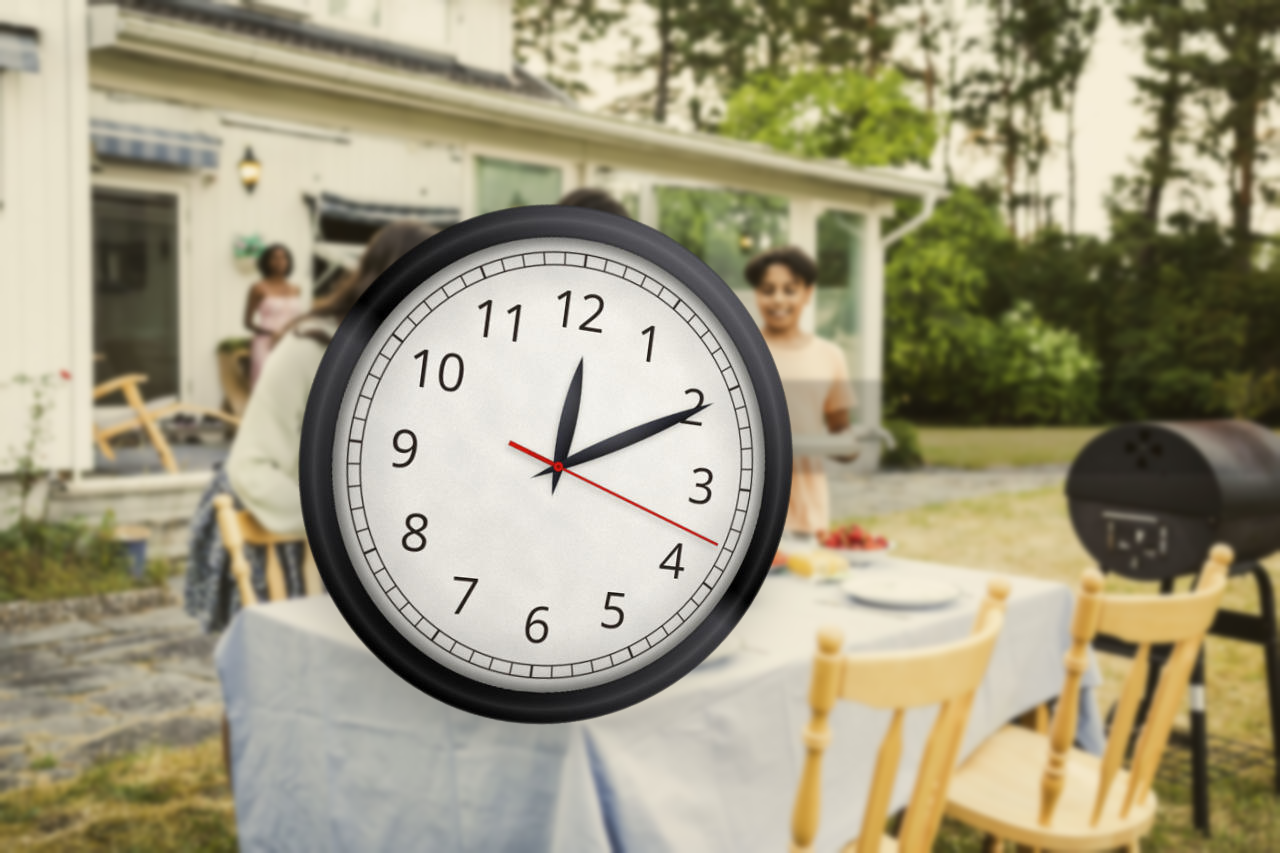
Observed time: 12h10m18s
